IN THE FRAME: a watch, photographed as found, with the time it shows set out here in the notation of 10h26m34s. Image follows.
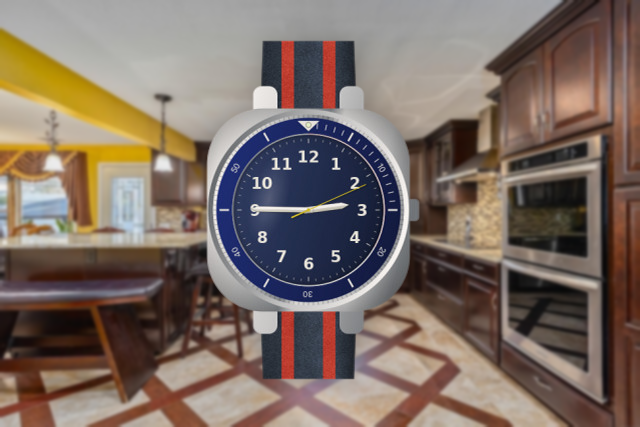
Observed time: 2h45m11s
